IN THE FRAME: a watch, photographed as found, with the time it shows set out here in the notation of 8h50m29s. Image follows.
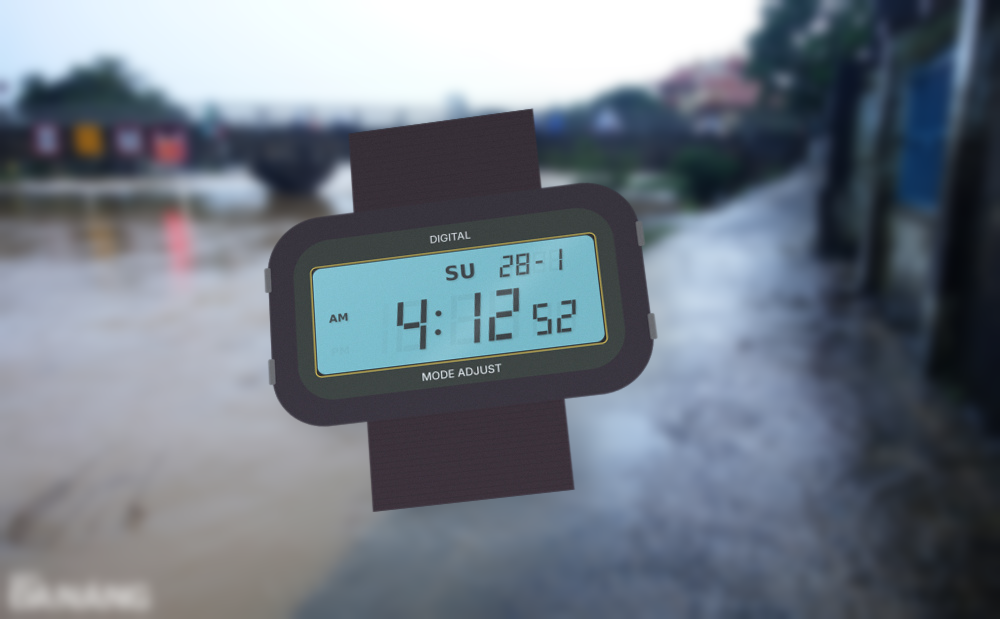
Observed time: 4h12m52s
